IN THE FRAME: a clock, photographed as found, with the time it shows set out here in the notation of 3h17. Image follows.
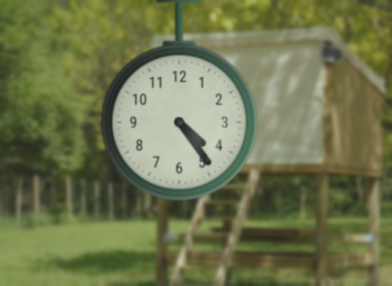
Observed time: 4h24
